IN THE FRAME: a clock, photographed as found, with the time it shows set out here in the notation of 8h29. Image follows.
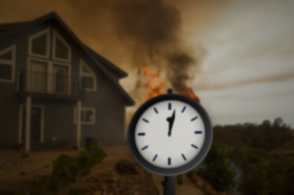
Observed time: 12h02
